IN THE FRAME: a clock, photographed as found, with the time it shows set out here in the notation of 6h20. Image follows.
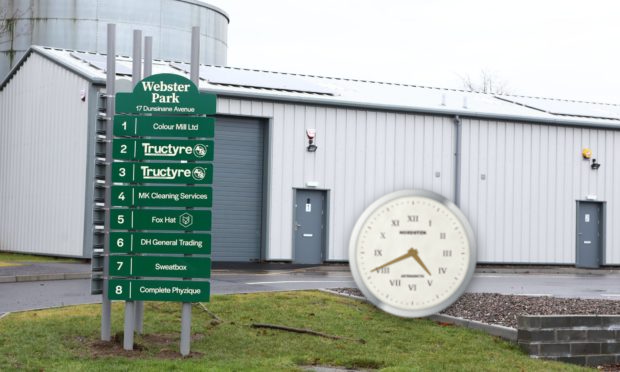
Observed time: 4h41
